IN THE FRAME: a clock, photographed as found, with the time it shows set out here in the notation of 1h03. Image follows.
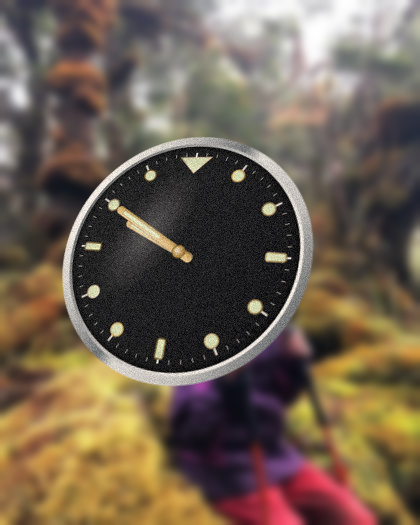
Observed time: 9h50
